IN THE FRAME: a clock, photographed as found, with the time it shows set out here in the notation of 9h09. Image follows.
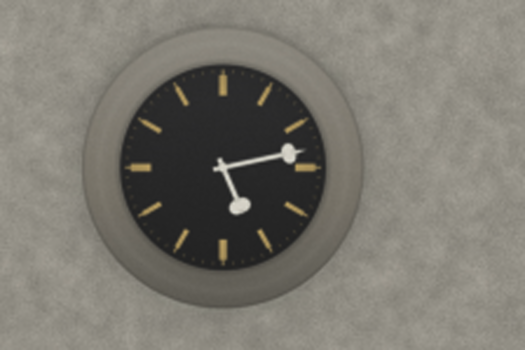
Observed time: 5h13
